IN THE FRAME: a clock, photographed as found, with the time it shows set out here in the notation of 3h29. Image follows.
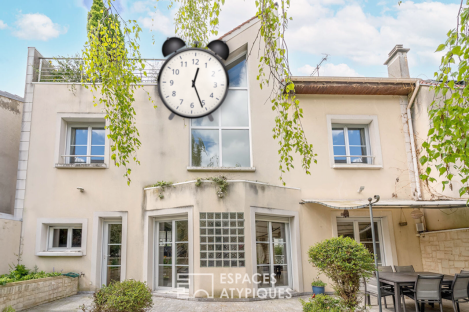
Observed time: 12h26
